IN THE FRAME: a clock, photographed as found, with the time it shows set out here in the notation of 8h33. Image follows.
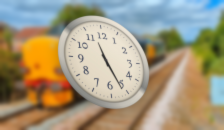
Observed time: 11h26
